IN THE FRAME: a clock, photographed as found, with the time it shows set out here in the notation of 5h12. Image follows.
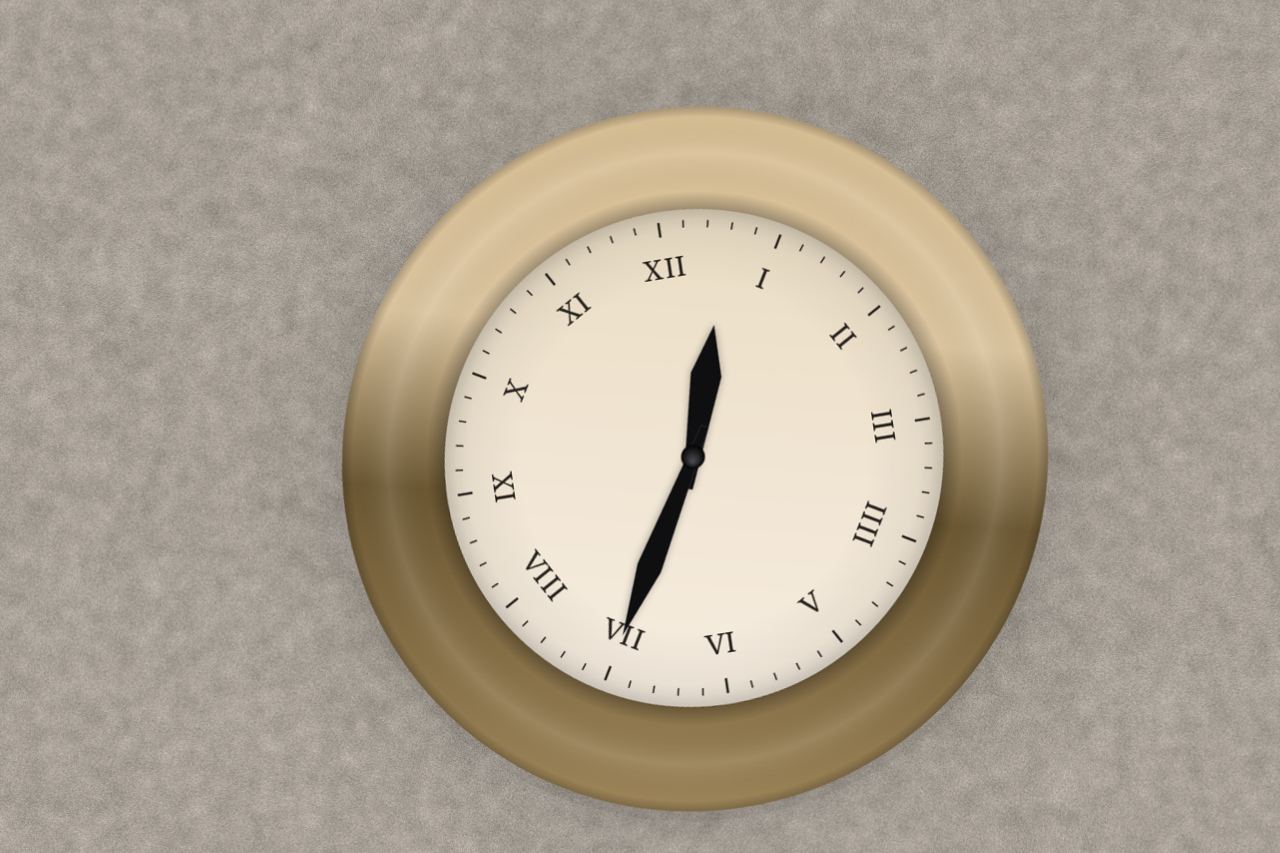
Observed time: 12h35
